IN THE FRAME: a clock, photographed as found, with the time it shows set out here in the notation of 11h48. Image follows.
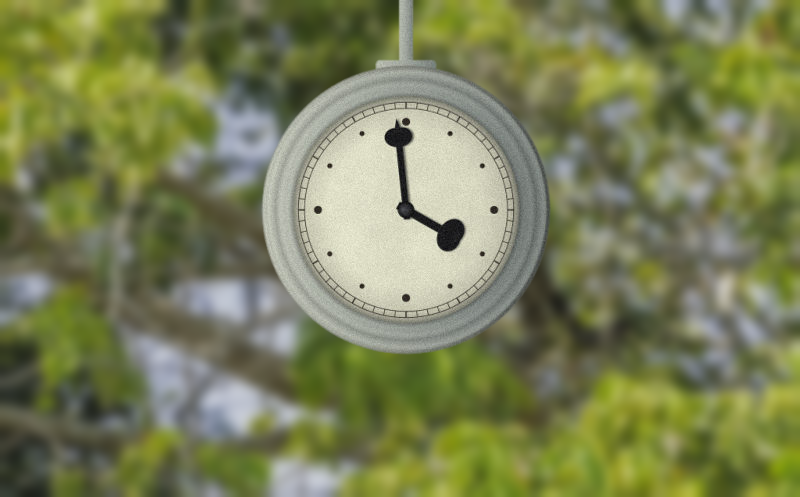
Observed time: 3h59
